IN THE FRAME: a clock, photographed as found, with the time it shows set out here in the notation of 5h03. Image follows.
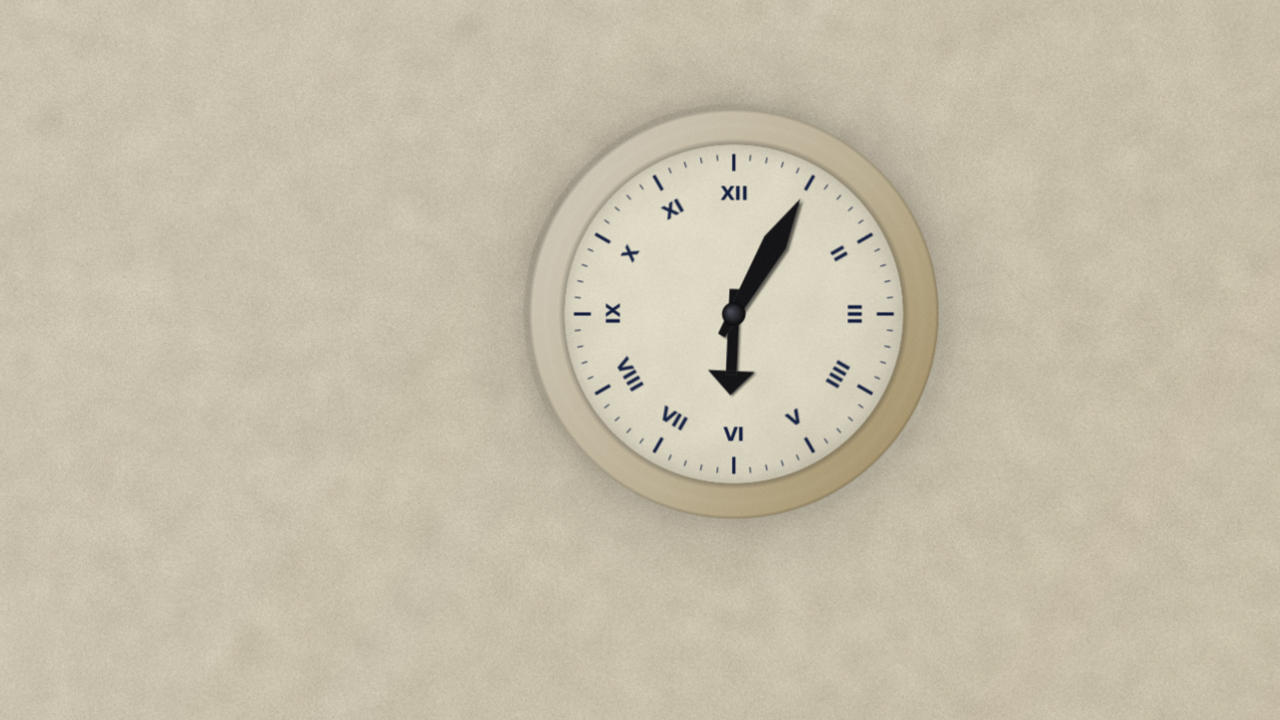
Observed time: 6h05
